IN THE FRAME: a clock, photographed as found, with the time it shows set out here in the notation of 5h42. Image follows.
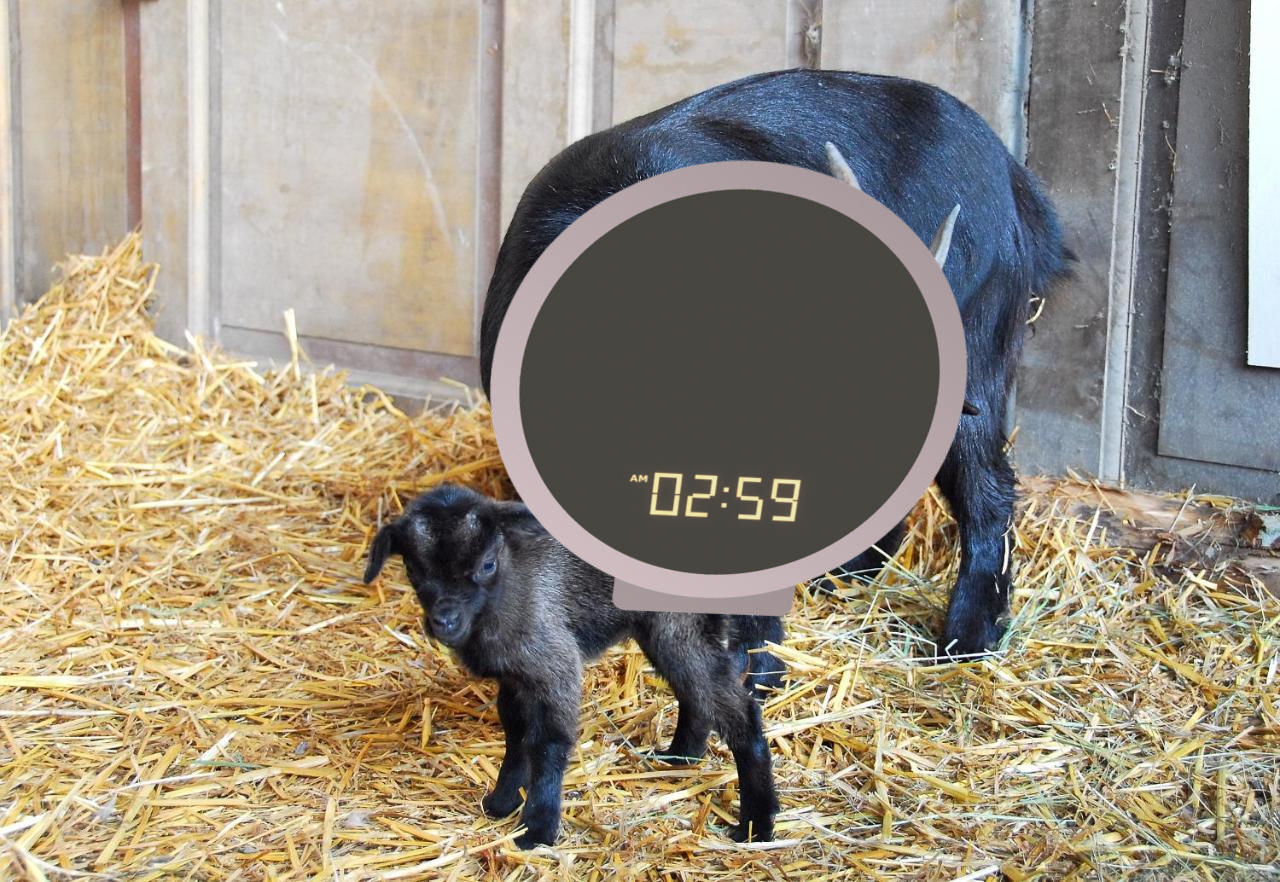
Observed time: 2h59
